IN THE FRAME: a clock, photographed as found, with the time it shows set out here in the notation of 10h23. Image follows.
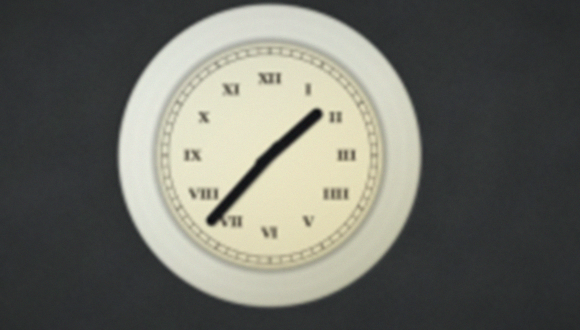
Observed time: 1h37
